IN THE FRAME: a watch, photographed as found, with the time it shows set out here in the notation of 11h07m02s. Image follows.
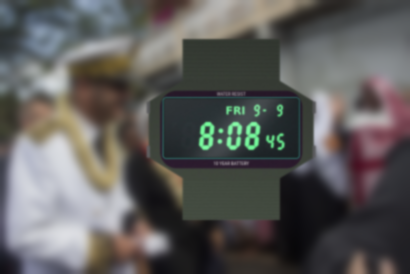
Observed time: 8h08m45s
